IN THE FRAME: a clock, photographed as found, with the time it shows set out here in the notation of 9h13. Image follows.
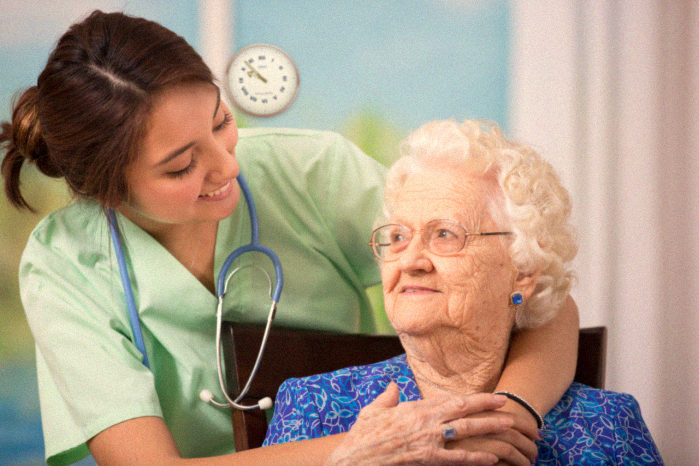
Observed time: 9h53
